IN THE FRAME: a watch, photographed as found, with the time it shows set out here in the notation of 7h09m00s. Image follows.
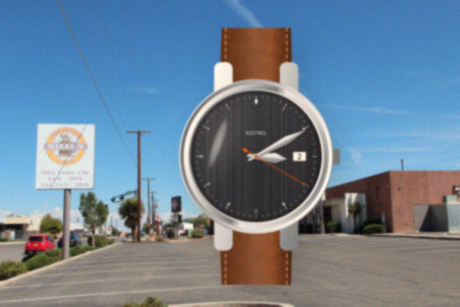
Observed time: 3h10m20s
